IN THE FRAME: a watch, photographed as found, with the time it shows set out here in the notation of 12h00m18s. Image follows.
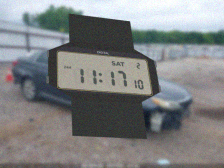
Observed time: 11h17m10s
